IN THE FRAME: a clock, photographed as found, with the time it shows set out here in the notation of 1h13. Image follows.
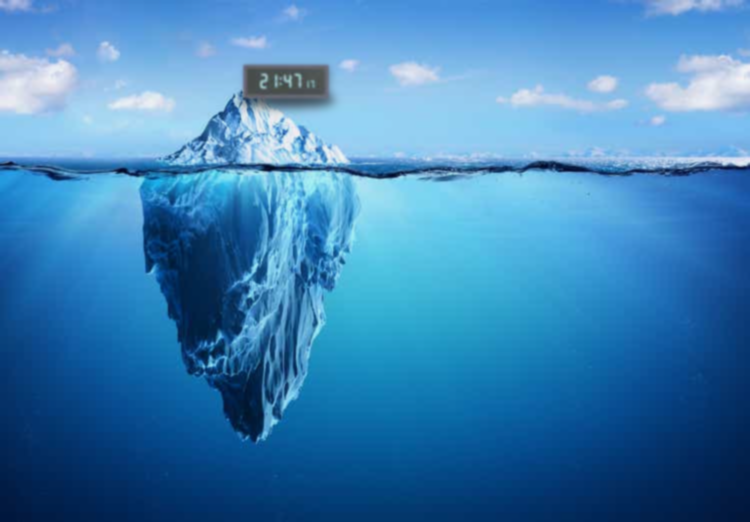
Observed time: 21h47
